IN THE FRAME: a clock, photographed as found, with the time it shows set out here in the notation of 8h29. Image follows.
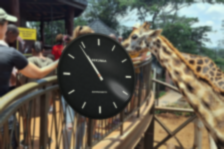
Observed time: 10h54
